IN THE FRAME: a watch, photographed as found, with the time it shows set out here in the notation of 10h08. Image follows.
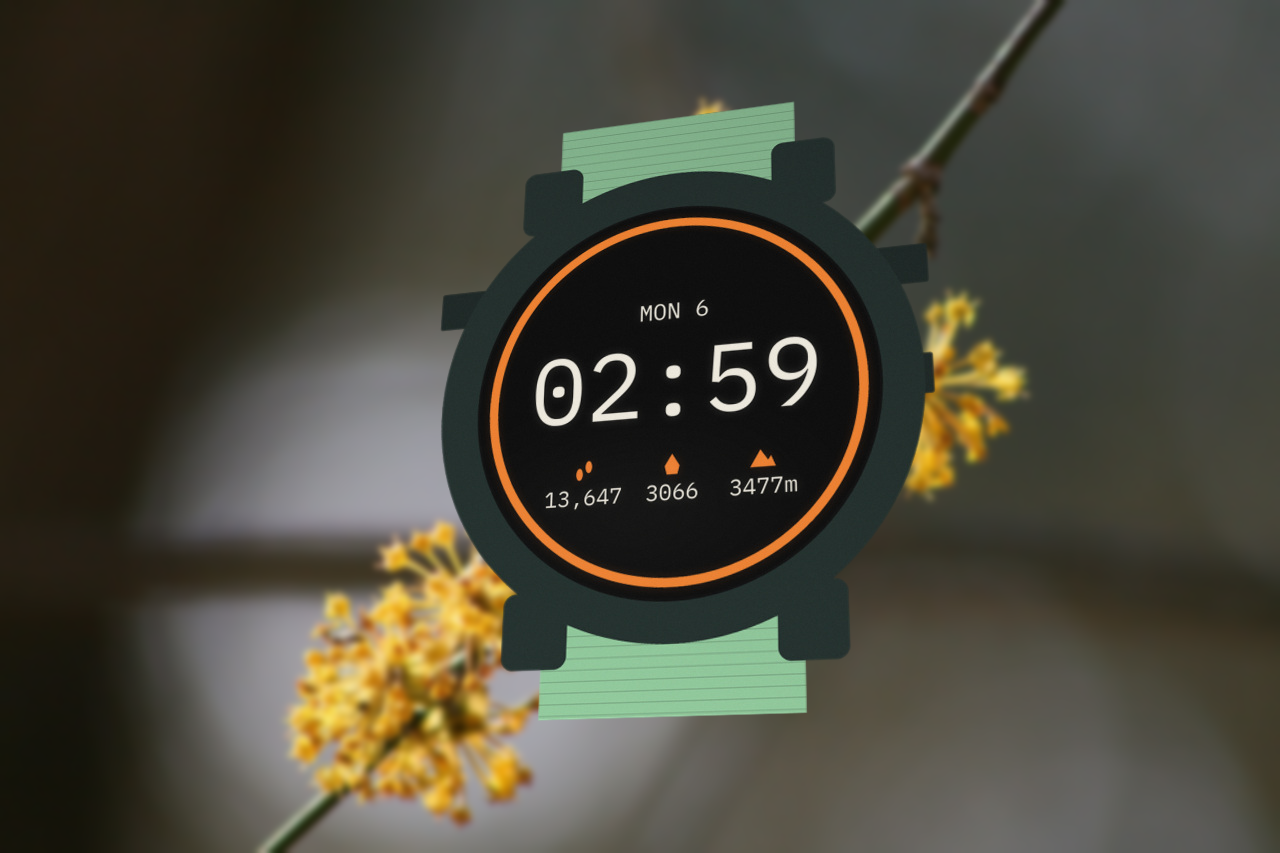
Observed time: 2h59
